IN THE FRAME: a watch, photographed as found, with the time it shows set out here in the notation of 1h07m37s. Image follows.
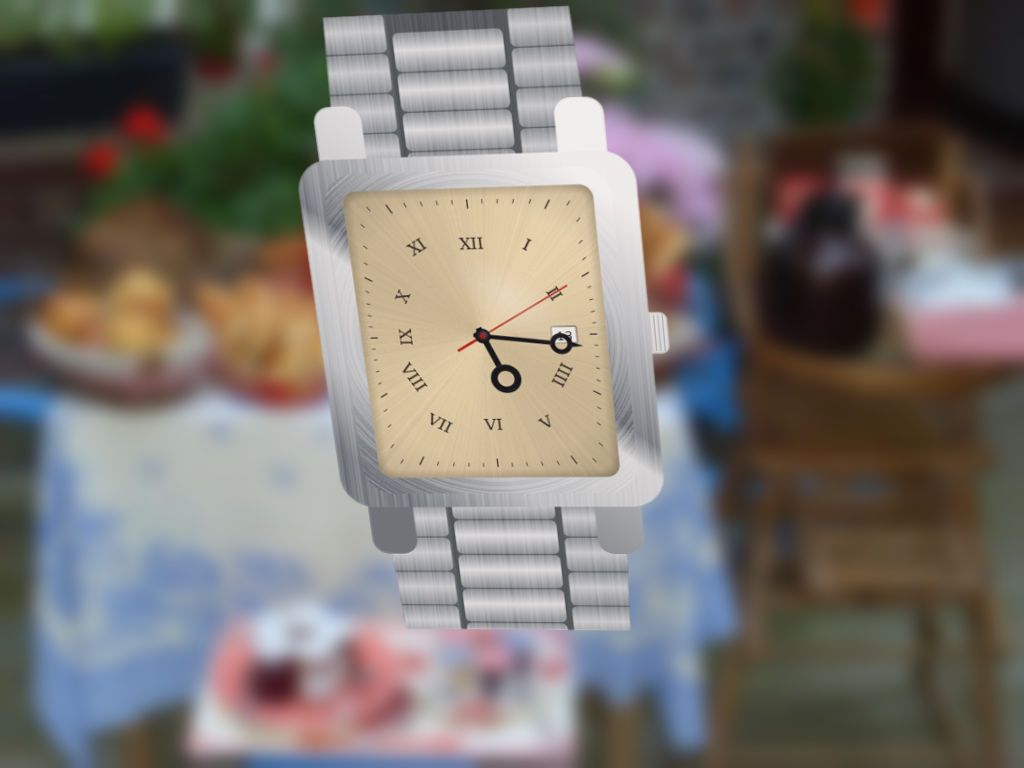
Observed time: 5h16m10s
